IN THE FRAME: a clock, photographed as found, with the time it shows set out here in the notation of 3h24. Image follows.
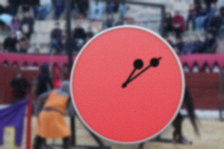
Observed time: 1h09
